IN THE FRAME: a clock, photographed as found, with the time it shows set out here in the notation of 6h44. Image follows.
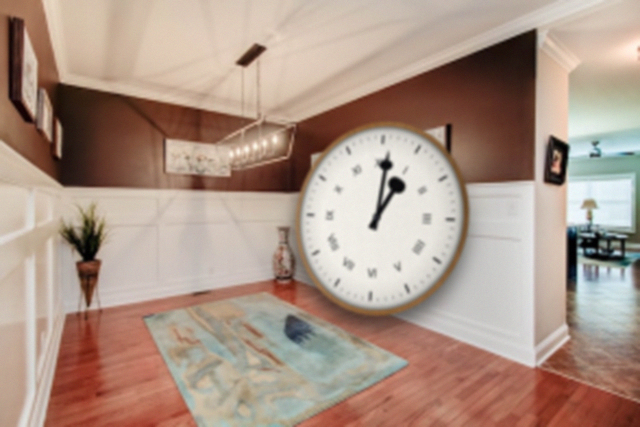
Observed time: 1h01
